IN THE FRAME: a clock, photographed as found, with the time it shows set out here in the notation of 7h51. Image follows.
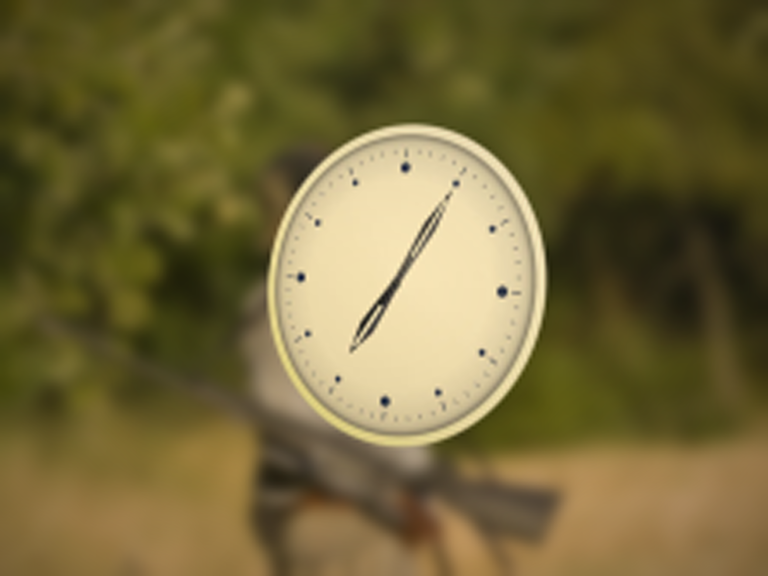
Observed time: 7h05
